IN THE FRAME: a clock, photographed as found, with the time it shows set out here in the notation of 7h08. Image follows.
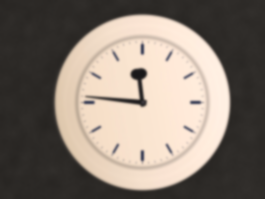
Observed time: 11h46
